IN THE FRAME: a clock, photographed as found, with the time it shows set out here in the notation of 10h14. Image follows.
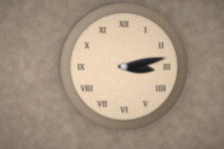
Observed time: 3h13
